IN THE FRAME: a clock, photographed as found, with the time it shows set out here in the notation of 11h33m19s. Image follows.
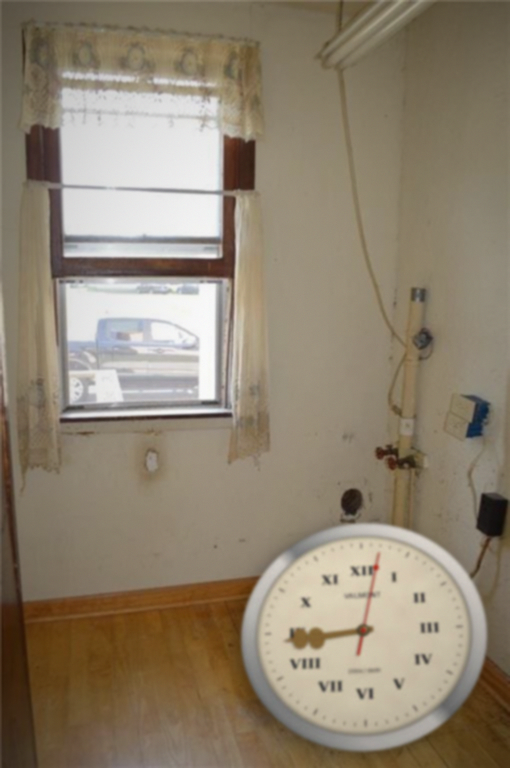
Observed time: 8h44m02s
